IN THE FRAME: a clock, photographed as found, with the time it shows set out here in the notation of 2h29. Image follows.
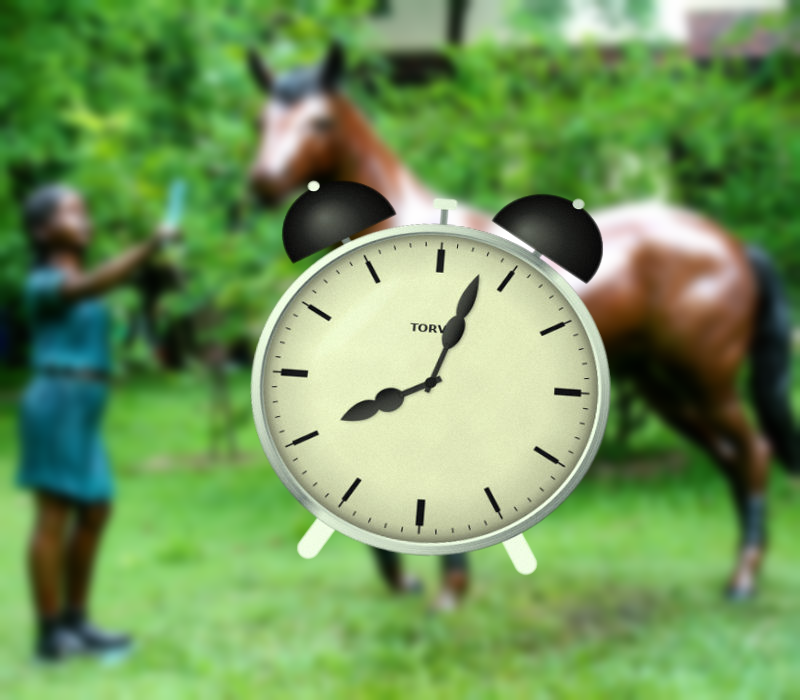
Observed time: 8h03
